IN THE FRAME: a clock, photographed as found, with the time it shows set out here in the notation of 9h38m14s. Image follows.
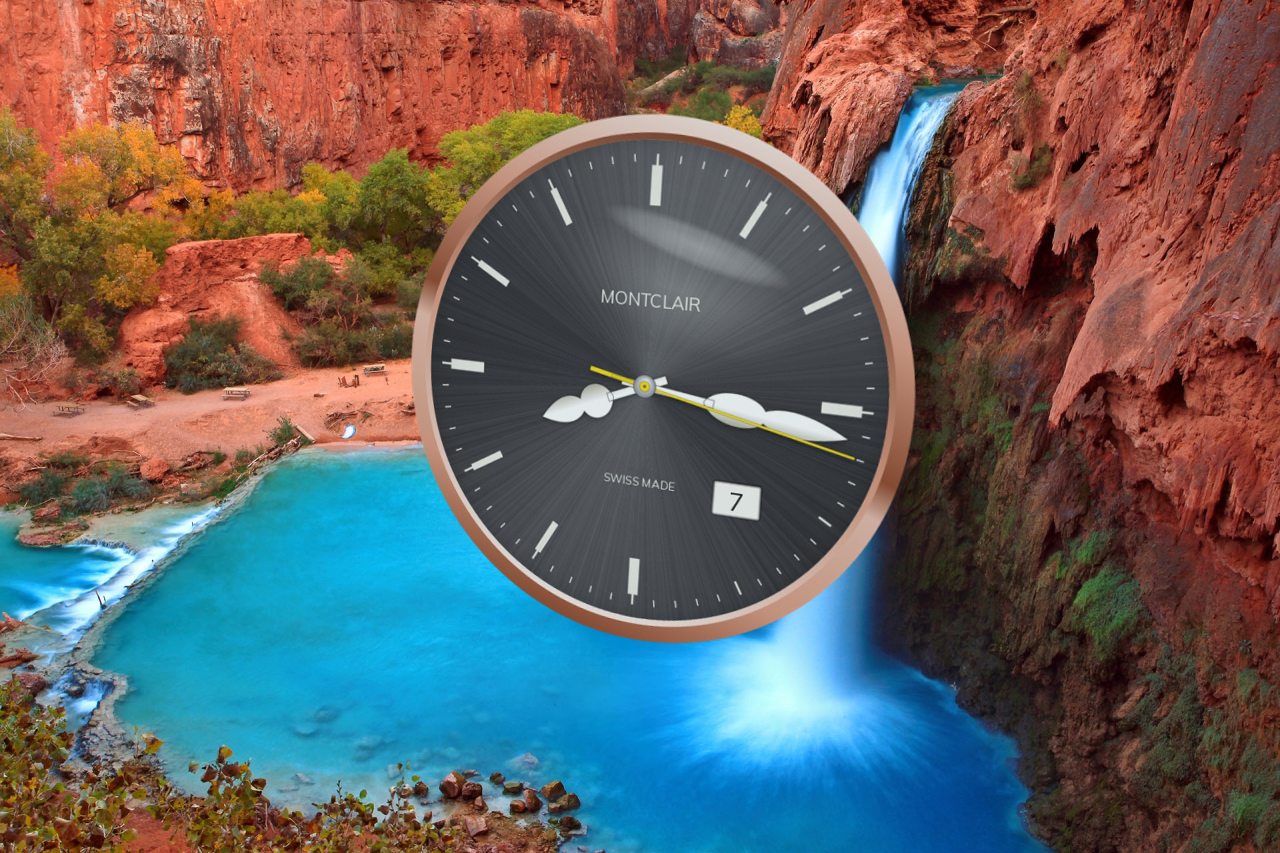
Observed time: 8h16m17s
